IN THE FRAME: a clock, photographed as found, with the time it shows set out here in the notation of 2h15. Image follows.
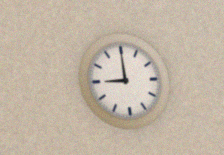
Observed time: 9h00
